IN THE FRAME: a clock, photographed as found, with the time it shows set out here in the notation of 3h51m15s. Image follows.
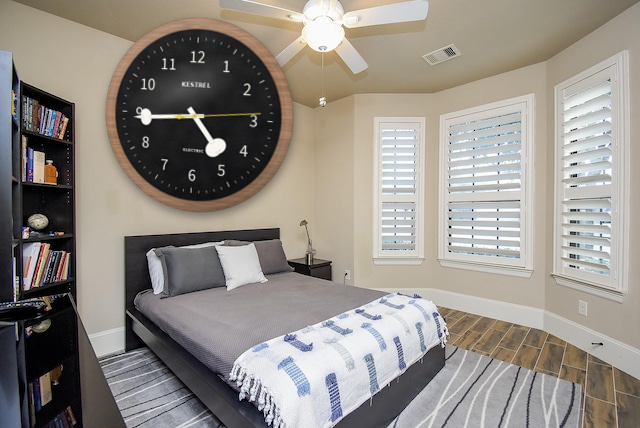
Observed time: 4h44m14s
